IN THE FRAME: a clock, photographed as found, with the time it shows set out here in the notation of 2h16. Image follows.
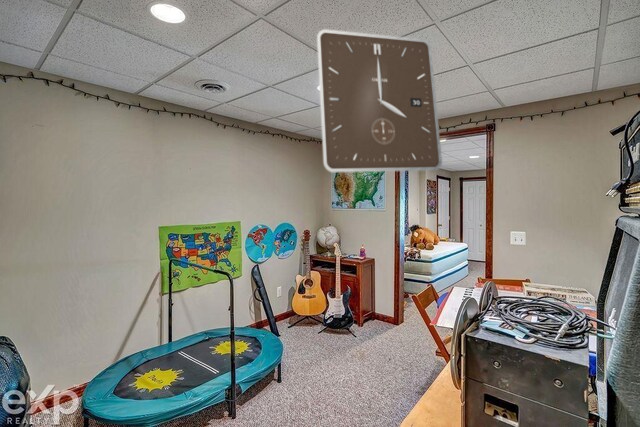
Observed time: 4h00
